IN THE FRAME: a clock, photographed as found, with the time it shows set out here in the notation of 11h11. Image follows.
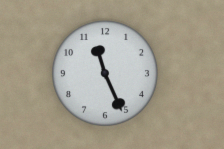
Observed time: 11h26
